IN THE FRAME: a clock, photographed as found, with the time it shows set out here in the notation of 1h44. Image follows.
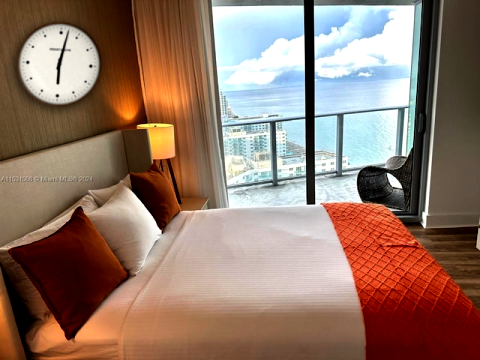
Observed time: 6h02
